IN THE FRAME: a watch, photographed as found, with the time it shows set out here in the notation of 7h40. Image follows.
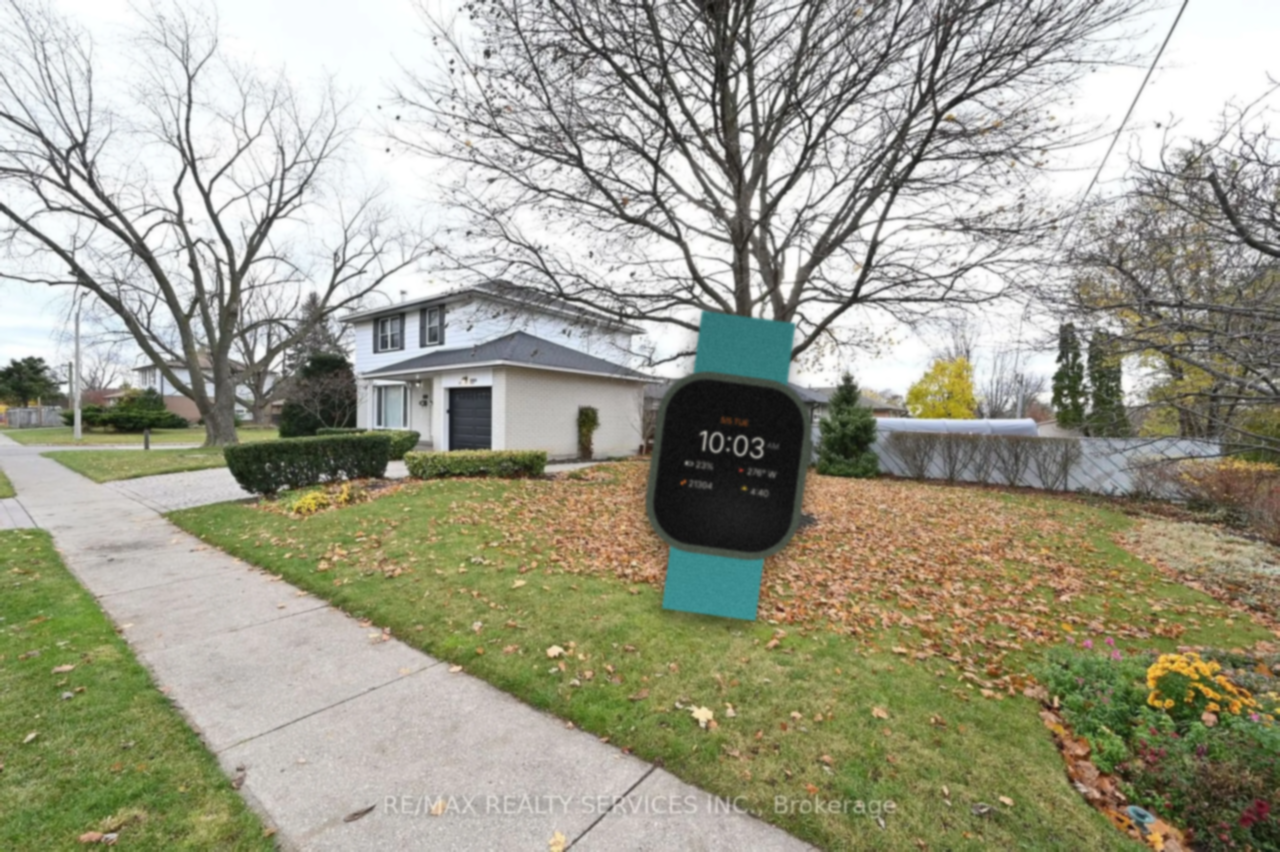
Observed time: 10h03
